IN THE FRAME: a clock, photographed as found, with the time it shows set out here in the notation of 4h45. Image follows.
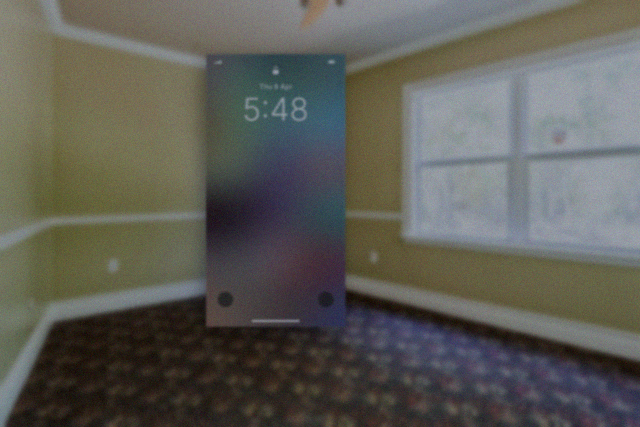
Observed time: 5h48
